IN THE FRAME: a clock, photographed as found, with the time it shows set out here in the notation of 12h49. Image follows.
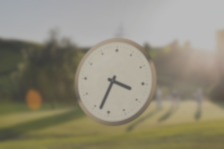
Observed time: 3h33
